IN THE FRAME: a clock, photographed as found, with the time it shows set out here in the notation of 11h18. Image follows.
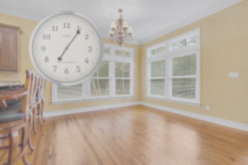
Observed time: 7h06
